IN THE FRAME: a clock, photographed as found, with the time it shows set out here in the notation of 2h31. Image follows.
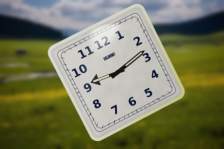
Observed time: 9h13
